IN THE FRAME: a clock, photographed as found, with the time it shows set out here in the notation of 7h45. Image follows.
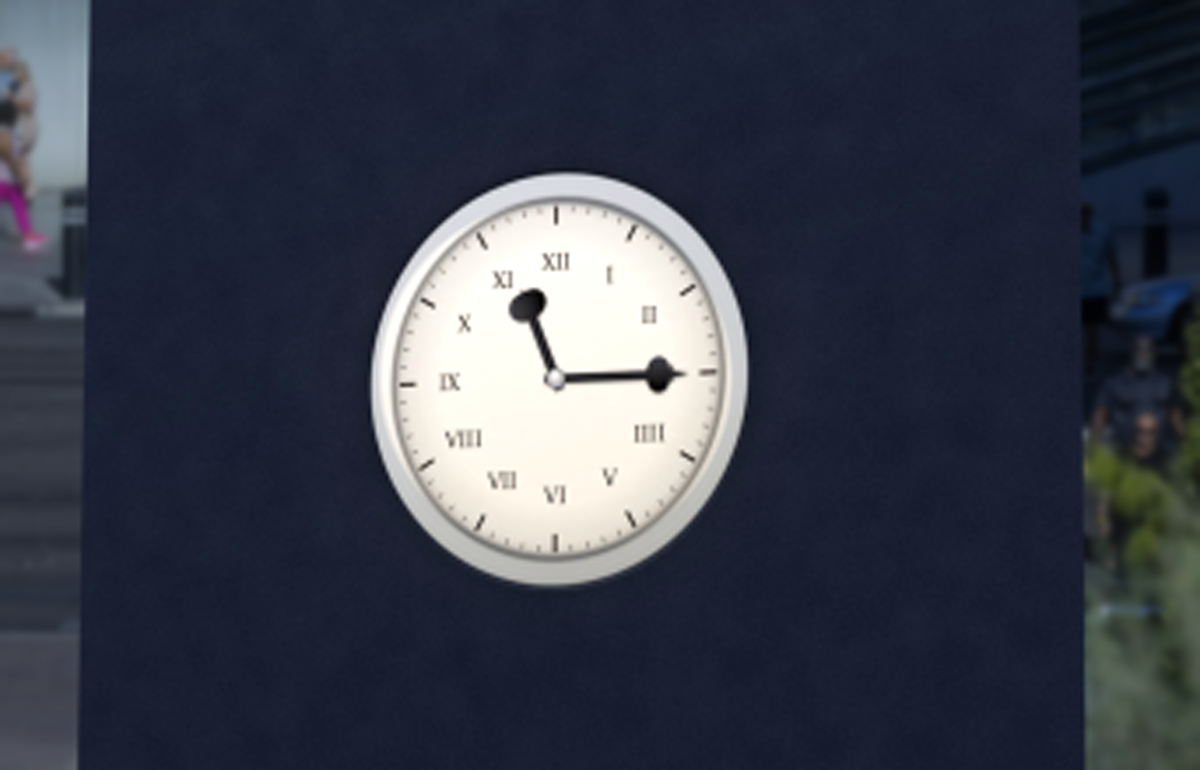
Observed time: 11h15
